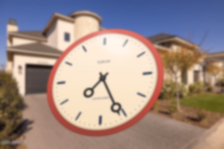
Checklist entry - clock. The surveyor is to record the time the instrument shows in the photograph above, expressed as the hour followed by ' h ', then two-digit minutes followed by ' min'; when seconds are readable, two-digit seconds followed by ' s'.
7 h 26 min
